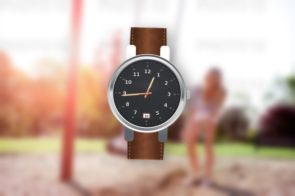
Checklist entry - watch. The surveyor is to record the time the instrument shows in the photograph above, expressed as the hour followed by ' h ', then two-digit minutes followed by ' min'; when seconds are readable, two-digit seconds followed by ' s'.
12 h 44 min
